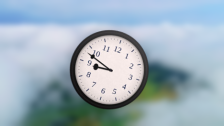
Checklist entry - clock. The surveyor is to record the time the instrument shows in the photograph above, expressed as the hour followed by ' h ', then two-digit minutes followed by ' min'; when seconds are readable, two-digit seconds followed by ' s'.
8 h 48 min
